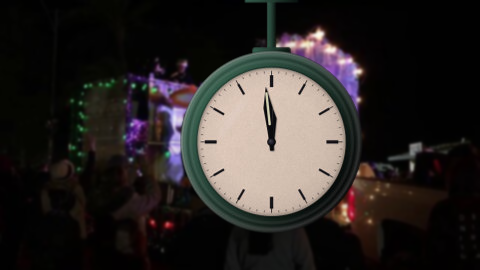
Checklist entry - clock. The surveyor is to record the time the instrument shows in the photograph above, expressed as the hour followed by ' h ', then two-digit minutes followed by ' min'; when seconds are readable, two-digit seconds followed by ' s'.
11 h 59 min
